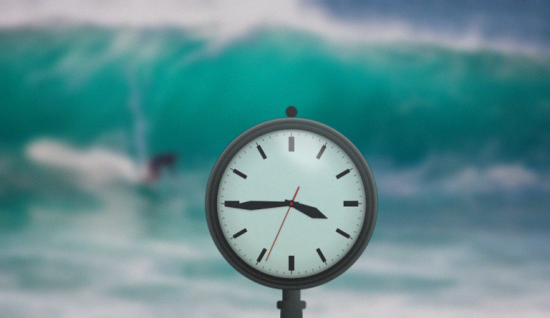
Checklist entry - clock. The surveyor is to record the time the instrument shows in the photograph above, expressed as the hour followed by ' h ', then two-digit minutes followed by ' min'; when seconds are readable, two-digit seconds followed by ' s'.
3 h 44 min 34 s
